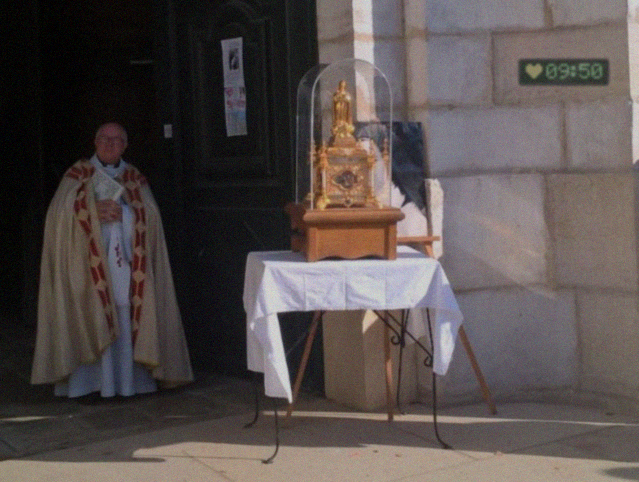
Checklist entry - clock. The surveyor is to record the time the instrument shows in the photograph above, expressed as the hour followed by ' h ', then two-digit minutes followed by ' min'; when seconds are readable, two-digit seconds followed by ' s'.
9 h 50 min
